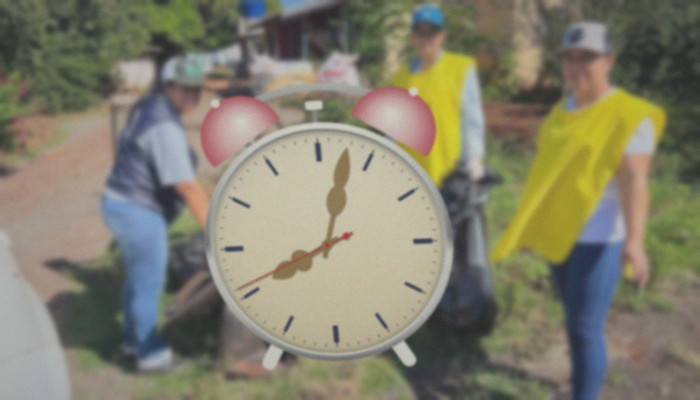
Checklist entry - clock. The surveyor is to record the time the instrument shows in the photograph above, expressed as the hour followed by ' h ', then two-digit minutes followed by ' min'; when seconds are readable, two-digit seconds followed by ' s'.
8 h 02 min 41 s
